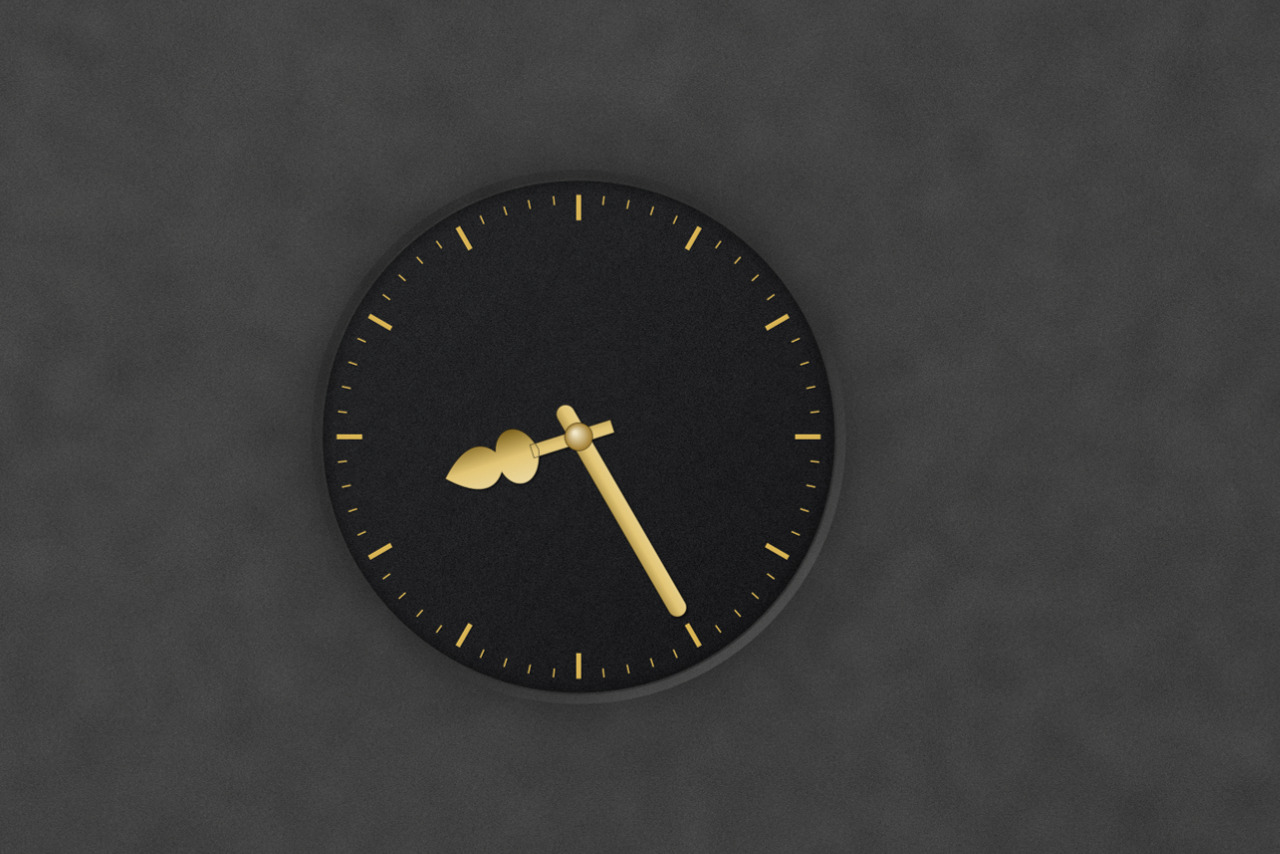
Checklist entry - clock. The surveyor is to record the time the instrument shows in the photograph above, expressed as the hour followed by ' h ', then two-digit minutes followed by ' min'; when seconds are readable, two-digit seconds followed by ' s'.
8 h 25 min
